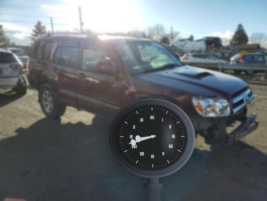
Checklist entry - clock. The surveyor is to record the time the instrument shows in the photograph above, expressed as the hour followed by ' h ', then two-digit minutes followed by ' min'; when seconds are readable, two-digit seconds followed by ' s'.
8 h 42 min
